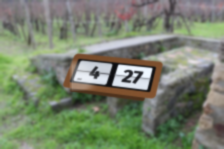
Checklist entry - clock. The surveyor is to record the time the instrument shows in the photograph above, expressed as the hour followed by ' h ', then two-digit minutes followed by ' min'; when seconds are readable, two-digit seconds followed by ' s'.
4 h 27 min
